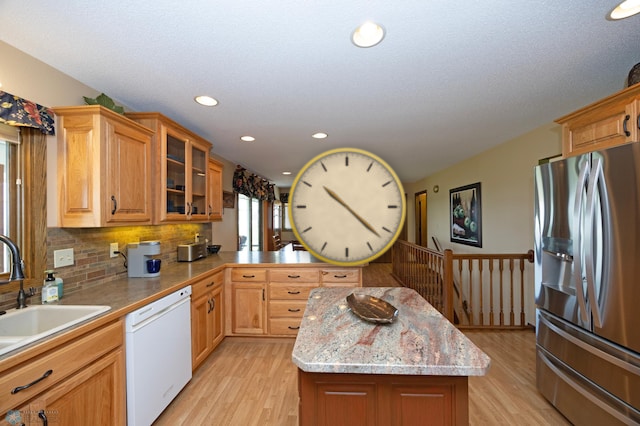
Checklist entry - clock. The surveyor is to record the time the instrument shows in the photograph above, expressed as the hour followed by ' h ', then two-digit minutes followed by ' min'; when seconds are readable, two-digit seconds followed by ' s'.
10 h 22 min
